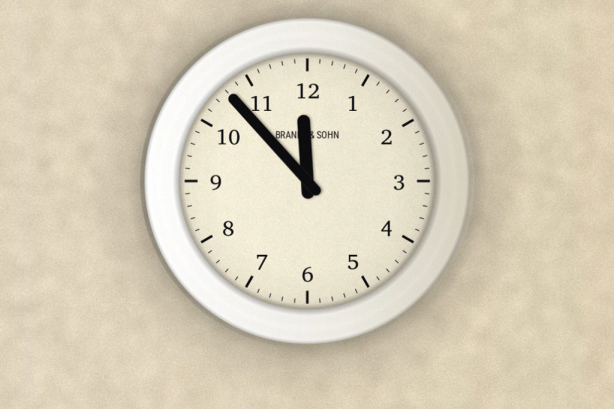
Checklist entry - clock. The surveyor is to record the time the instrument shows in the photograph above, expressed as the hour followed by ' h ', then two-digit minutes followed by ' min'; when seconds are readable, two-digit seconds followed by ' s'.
11 h 53 min
